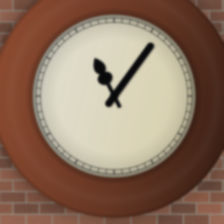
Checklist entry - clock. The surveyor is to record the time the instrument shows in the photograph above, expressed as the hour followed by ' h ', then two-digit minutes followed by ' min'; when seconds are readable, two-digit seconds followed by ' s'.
11 h 06 min
